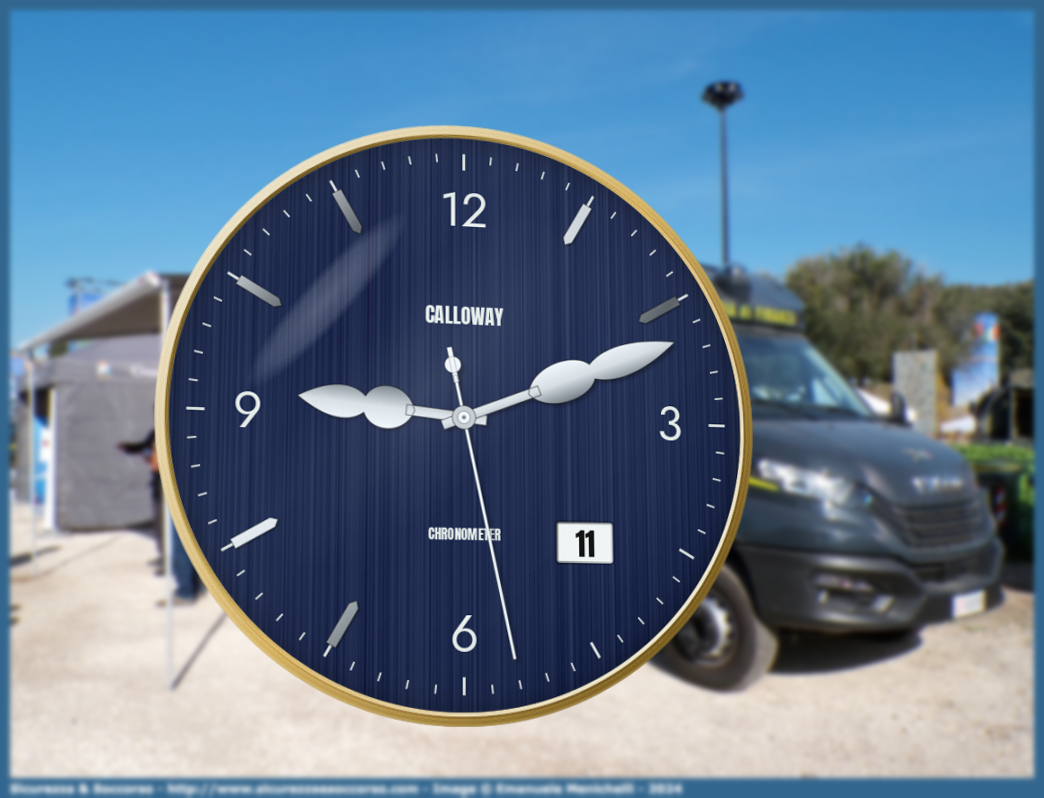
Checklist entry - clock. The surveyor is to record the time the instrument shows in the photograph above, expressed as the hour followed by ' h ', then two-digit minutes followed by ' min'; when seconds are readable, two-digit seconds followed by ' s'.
9 h 11 min 28 s
